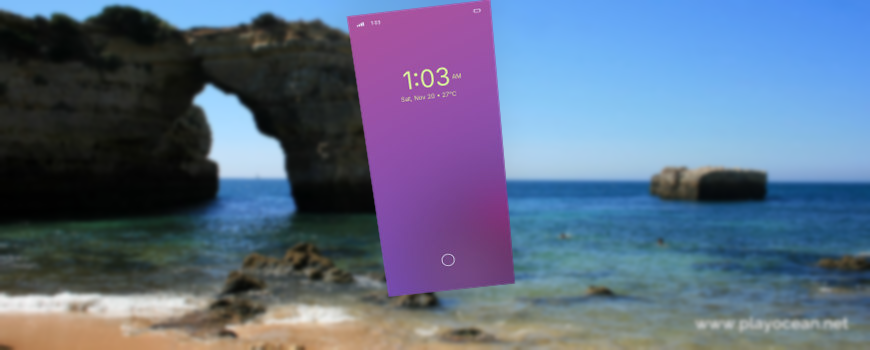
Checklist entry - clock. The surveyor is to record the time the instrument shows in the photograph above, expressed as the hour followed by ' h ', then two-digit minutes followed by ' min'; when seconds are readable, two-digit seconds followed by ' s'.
1 h 03 min
